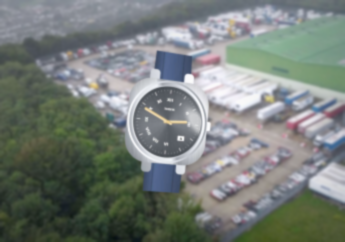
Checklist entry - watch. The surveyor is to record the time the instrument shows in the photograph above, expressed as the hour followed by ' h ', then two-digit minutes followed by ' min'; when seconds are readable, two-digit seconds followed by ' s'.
2 h 49 min
